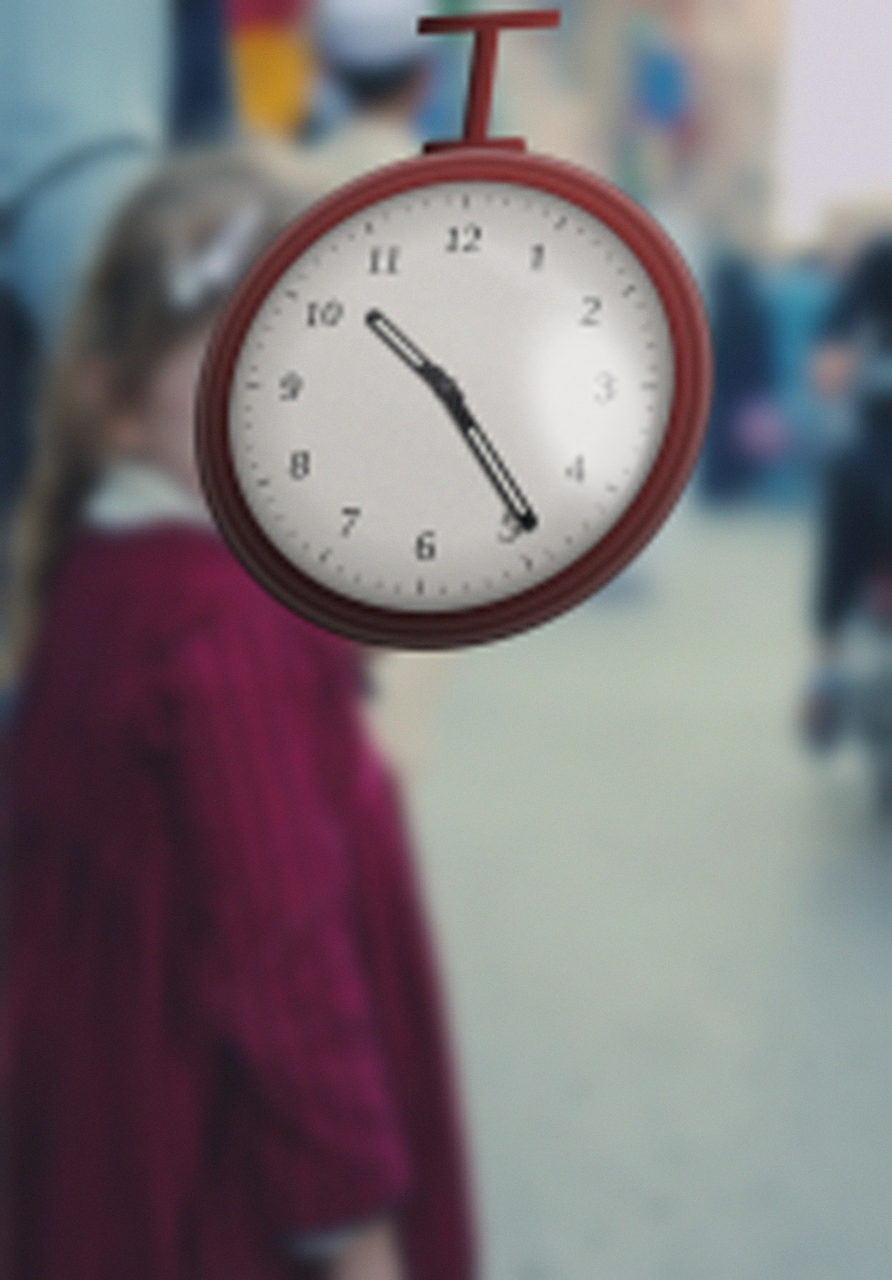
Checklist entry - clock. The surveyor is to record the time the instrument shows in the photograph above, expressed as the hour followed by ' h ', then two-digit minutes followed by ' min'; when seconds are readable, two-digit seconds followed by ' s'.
10 h 24 min
